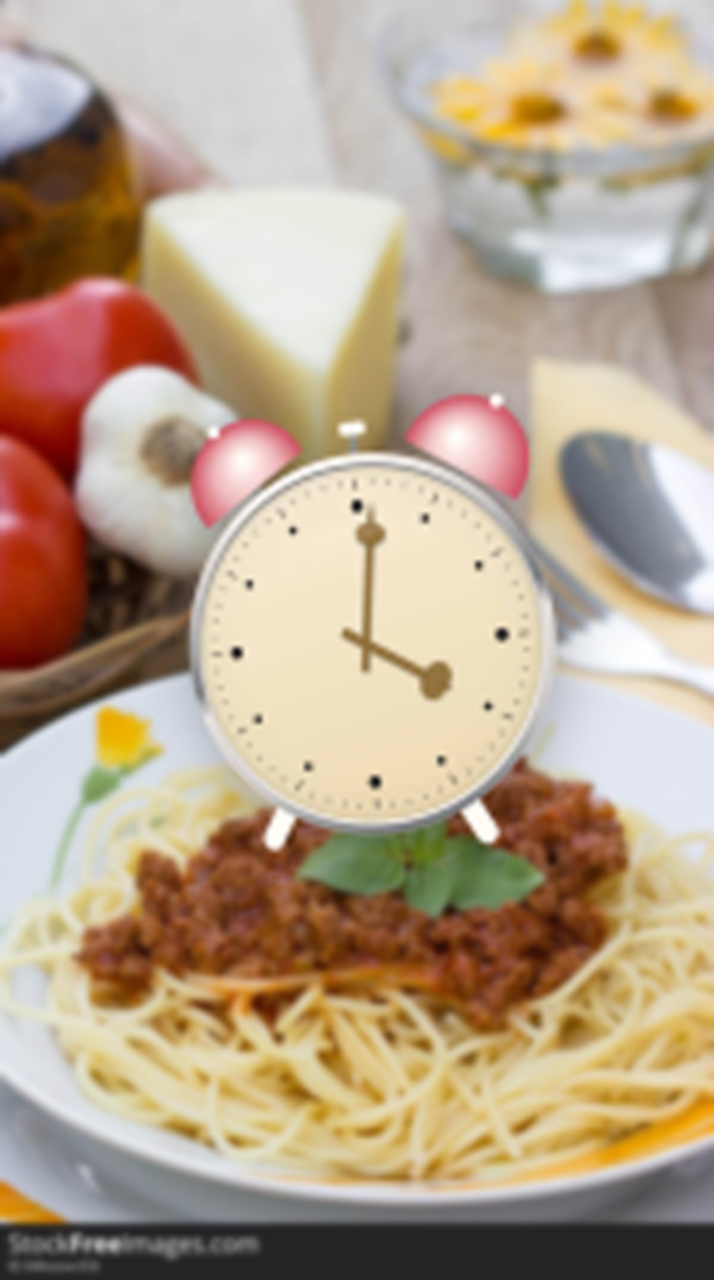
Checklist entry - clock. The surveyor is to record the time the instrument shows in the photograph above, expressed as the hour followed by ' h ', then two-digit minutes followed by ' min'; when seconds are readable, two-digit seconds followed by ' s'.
4 h 01 min
